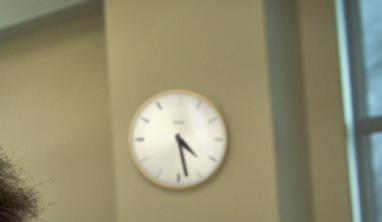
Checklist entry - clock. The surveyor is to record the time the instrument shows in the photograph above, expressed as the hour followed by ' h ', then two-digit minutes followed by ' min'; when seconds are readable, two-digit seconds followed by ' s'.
4 h 28 min
